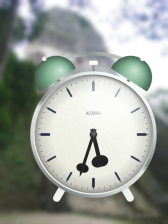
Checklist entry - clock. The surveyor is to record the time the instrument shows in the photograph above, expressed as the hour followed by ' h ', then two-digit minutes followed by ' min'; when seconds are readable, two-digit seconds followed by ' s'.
5 h 33 min
